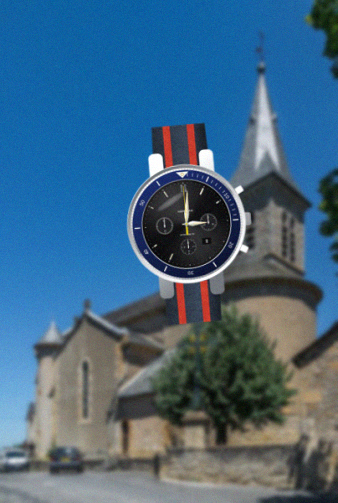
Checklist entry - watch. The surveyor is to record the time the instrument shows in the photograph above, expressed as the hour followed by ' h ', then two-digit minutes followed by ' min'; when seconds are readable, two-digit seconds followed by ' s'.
3 h 01 min
